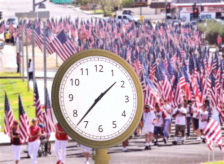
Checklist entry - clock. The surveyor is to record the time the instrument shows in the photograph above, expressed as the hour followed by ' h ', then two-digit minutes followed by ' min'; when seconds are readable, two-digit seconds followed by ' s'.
1 h 37 min
